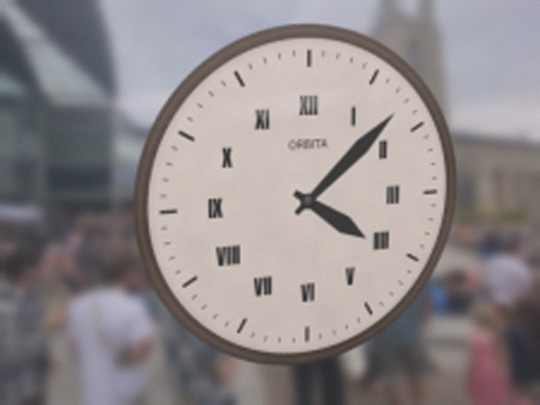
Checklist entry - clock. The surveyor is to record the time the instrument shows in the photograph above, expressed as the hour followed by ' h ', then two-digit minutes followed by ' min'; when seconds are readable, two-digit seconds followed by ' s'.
4 h 08 min
